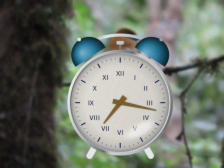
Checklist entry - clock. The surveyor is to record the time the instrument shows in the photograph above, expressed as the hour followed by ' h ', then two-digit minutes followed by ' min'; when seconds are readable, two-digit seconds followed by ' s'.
7 h 17 min
